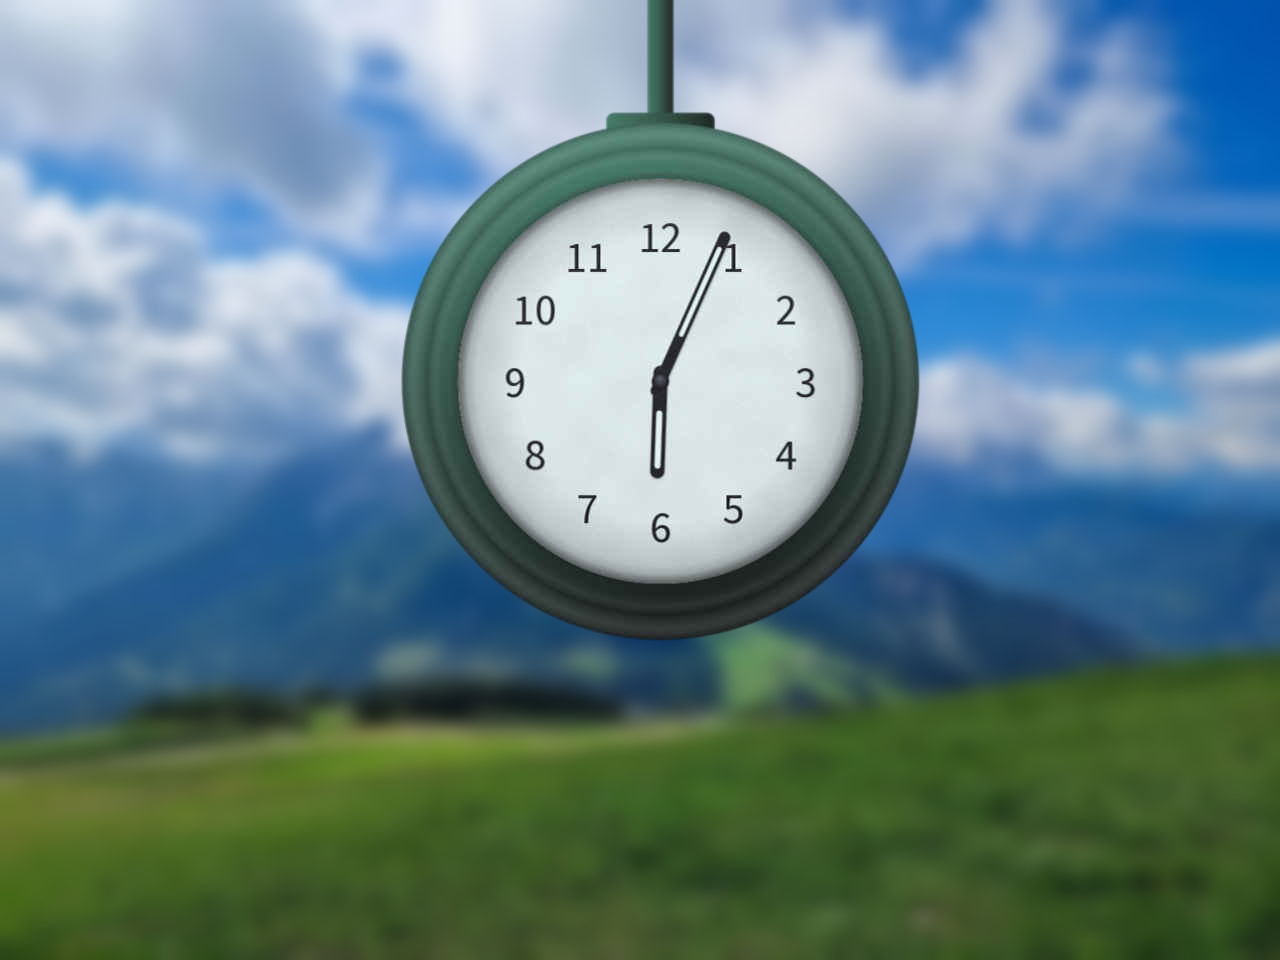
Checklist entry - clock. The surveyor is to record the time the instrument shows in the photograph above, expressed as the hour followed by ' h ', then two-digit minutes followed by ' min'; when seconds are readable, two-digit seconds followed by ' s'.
6 h 04 min
